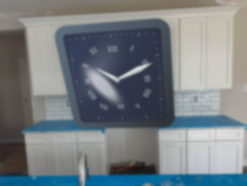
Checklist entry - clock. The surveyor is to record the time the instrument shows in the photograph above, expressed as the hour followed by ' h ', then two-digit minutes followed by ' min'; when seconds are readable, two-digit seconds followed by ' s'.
10 h 11 min
